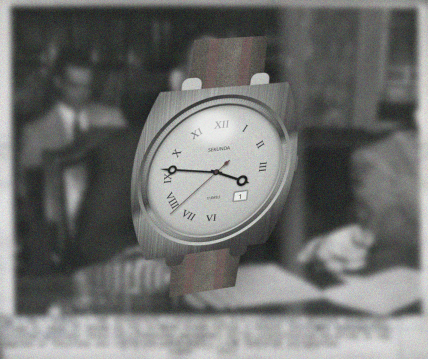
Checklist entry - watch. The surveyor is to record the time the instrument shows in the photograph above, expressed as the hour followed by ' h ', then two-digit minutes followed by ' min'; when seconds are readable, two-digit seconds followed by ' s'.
3 h 46 min 38 s
